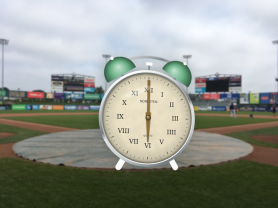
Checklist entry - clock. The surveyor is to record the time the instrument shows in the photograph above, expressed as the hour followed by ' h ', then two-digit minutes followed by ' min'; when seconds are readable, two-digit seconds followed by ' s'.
6 h 00 min
